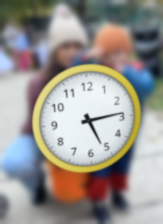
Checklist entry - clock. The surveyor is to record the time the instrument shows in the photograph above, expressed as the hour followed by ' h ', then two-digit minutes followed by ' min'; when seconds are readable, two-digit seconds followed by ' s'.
5 h 14 min
